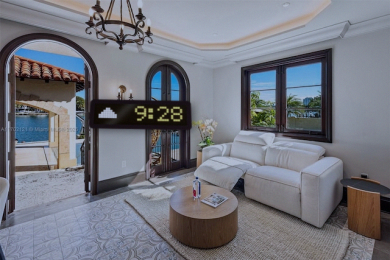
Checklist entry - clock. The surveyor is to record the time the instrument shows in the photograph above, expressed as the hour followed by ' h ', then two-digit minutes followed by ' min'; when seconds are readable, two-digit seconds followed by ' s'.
9 h 28 min
